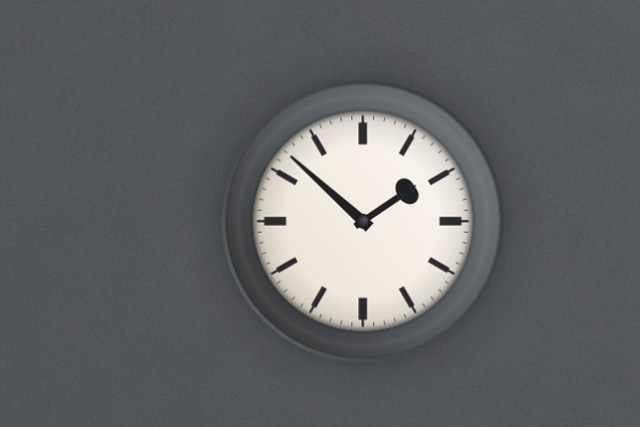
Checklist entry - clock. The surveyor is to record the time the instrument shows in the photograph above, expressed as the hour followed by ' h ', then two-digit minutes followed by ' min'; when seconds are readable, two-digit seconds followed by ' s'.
1 h 52 min
